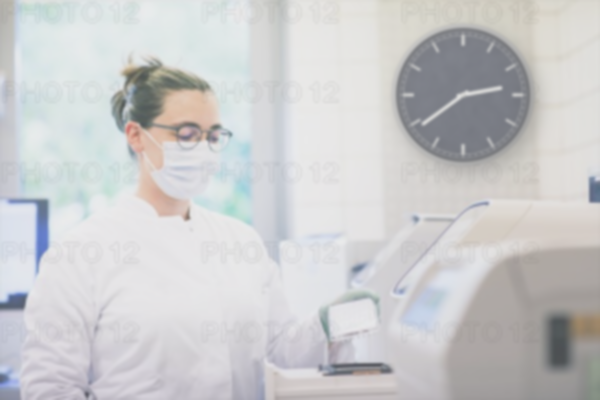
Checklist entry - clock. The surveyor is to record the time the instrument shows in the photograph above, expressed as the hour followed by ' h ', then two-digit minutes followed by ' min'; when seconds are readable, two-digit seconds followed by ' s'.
2 h 39 min
